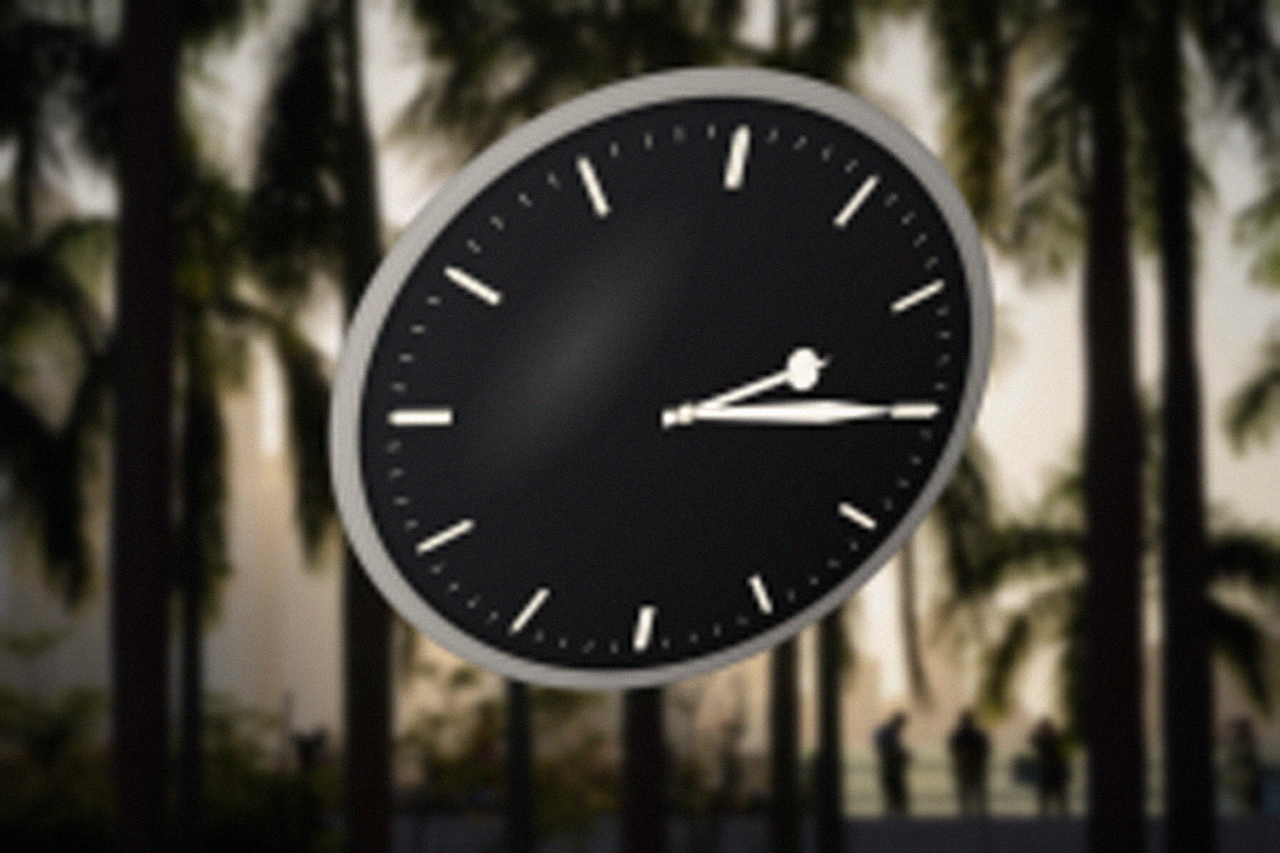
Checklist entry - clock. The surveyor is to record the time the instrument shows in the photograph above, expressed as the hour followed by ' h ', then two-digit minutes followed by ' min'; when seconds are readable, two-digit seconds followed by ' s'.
2 h 15 min
